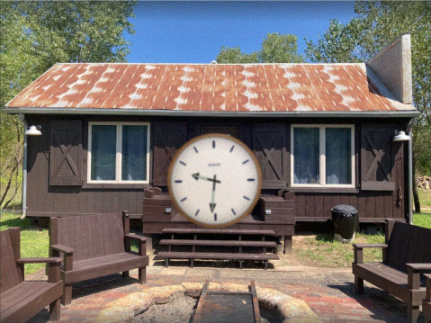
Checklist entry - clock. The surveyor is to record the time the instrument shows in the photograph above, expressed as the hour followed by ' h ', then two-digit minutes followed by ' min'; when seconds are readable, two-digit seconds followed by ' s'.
9 h 31 min
